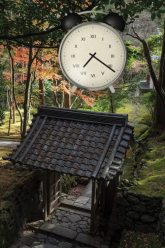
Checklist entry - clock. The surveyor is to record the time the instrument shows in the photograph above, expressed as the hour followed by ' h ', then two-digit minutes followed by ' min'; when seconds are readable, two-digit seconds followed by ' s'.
7 h 21 min
